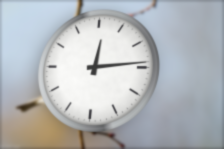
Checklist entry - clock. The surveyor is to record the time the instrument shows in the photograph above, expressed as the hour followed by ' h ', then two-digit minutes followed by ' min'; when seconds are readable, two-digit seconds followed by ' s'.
12 h 14 min
